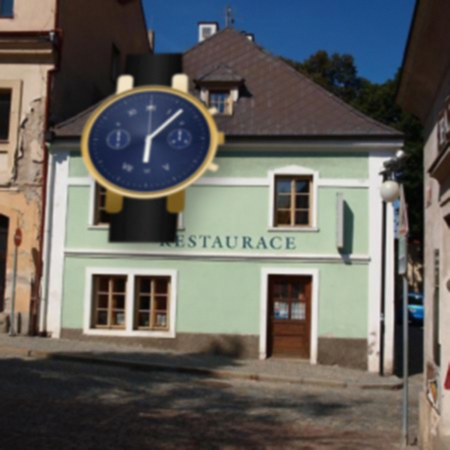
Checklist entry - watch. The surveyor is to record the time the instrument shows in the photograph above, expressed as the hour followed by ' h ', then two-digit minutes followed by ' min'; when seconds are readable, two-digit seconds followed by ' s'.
6 h 07 min
